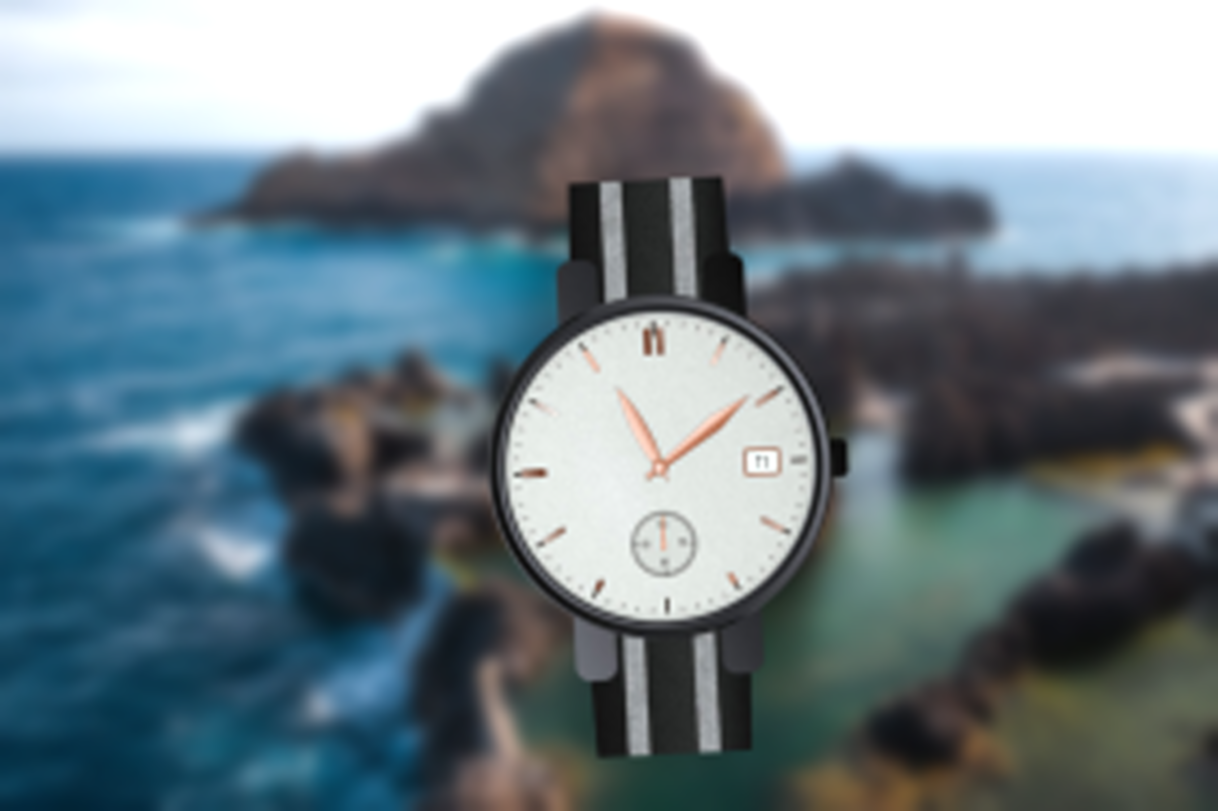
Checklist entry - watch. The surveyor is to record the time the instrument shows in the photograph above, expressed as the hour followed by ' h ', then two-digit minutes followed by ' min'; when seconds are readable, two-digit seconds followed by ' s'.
11 h 09 min
